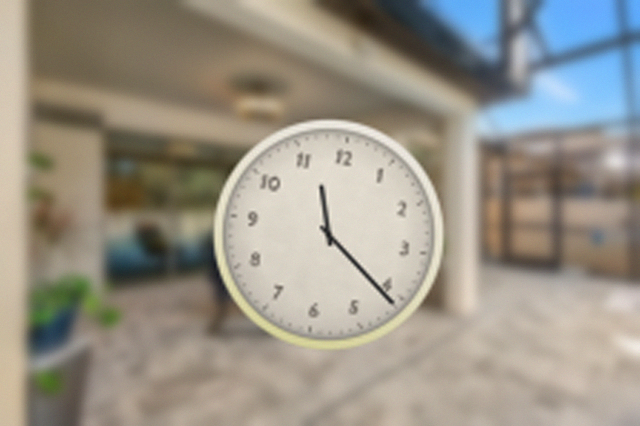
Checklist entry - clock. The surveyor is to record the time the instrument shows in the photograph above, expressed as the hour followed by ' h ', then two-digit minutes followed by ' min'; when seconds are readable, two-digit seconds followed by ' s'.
11 h 21 min
